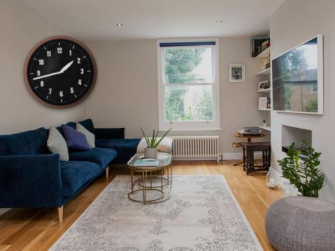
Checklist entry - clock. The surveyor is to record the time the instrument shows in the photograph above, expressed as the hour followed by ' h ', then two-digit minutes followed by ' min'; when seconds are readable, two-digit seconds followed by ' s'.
1 h 43 min
